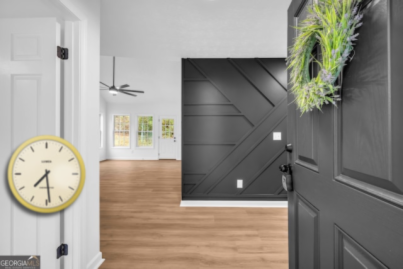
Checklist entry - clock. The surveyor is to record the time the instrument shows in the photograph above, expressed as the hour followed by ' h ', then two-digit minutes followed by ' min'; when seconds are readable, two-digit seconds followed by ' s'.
7 h 29 min
